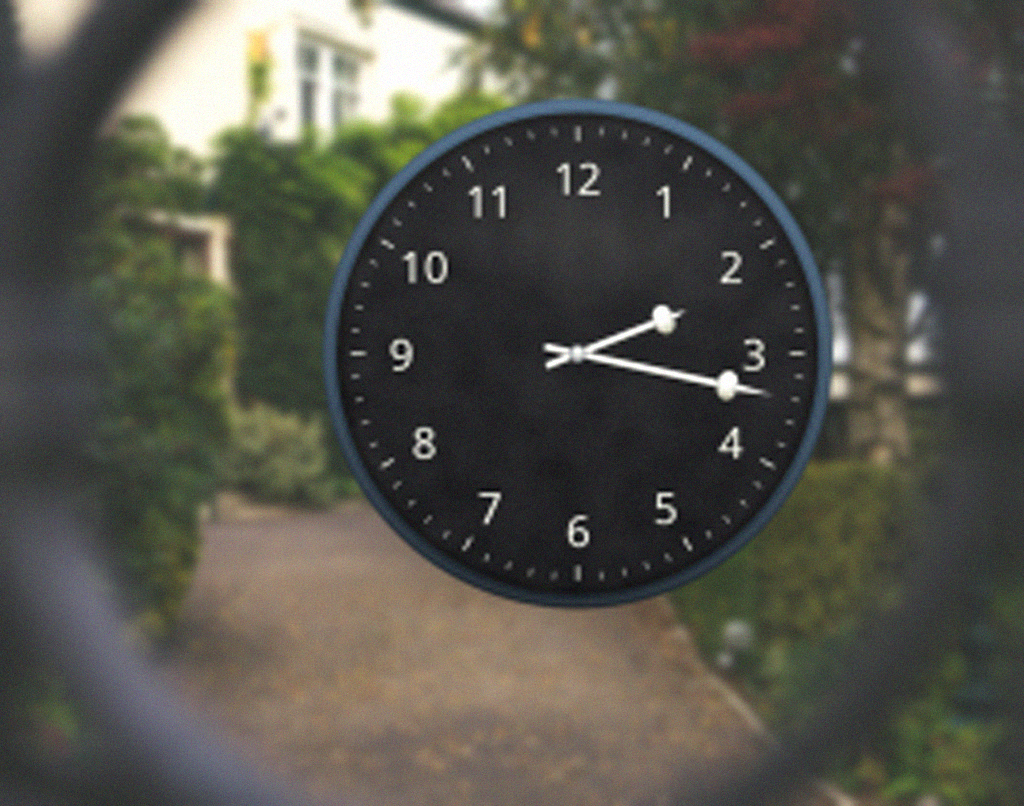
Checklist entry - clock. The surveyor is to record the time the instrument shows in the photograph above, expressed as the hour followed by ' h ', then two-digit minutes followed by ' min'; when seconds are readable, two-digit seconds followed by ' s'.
2 h 17 min
